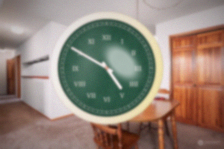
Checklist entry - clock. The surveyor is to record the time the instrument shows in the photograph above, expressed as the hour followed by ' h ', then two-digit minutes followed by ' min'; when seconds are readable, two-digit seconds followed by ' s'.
4 h 50 min
